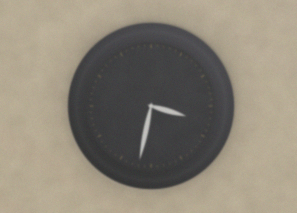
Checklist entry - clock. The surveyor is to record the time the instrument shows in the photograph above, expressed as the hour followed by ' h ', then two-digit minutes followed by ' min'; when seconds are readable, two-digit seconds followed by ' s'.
3 h 32 min
